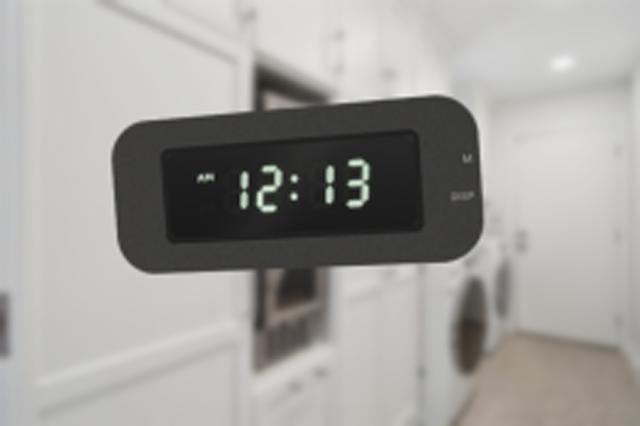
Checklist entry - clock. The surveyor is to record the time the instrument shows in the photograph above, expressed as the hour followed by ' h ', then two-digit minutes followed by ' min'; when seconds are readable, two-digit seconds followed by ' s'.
12 h 13 min
